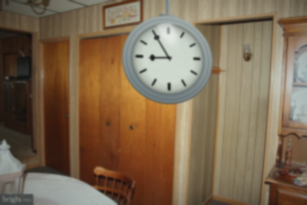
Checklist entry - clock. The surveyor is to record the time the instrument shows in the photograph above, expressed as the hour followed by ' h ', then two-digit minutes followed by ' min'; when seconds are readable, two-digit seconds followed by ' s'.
8 h 55 min
